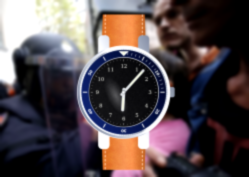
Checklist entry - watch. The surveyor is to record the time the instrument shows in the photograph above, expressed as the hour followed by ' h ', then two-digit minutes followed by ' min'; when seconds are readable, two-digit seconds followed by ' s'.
6 h 07 min
